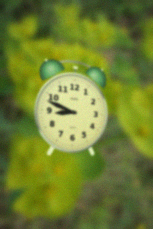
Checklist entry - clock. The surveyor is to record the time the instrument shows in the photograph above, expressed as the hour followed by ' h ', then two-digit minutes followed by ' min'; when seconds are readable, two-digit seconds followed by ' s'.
8 h 48 min
